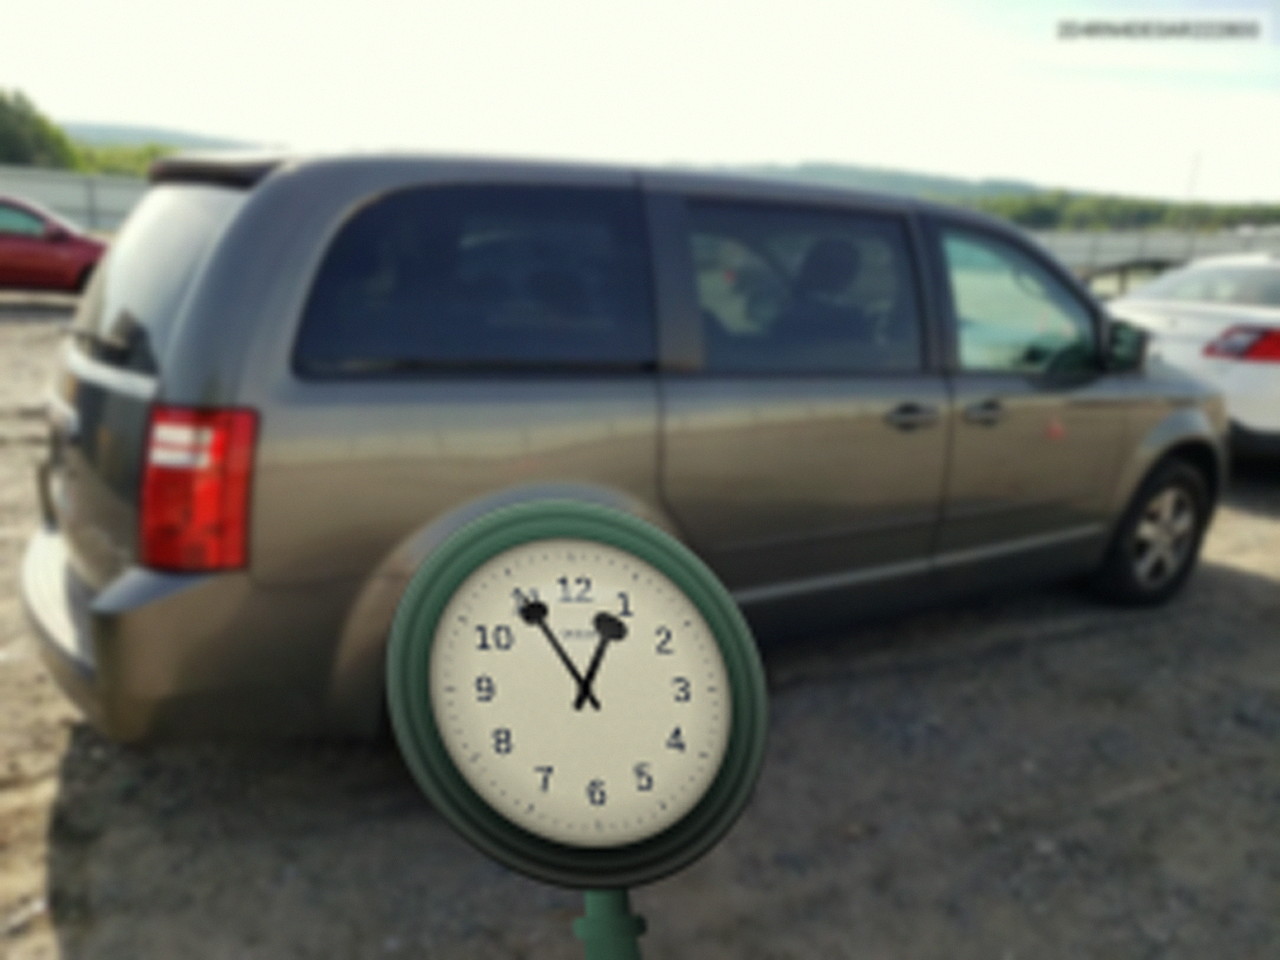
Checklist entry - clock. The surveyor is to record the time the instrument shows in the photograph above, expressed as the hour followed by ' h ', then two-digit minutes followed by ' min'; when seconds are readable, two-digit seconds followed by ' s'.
12 h 55 min
